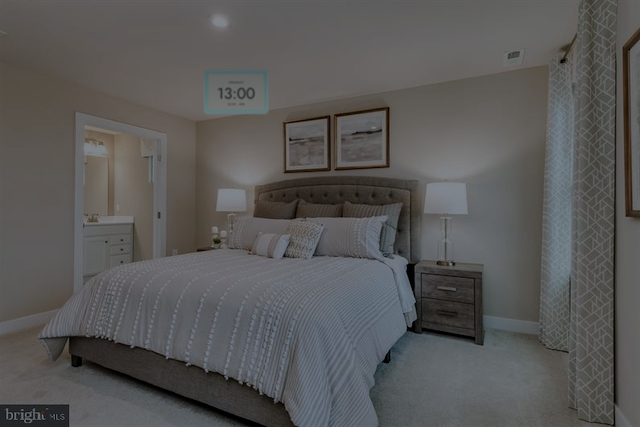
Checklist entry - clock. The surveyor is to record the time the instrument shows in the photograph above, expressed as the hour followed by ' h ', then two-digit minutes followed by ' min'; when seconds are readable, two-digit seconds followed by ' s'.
13 h 00 min
